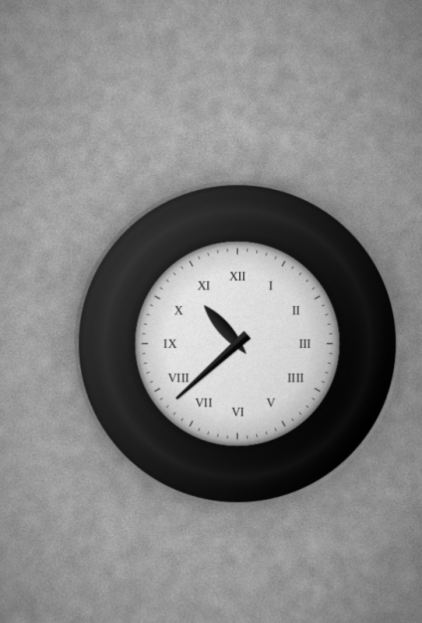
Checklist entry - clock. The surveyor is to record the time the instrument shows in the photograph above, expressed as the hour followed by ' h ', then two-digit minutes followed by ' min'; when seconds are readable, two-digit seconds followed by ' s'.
10 h 38 min
